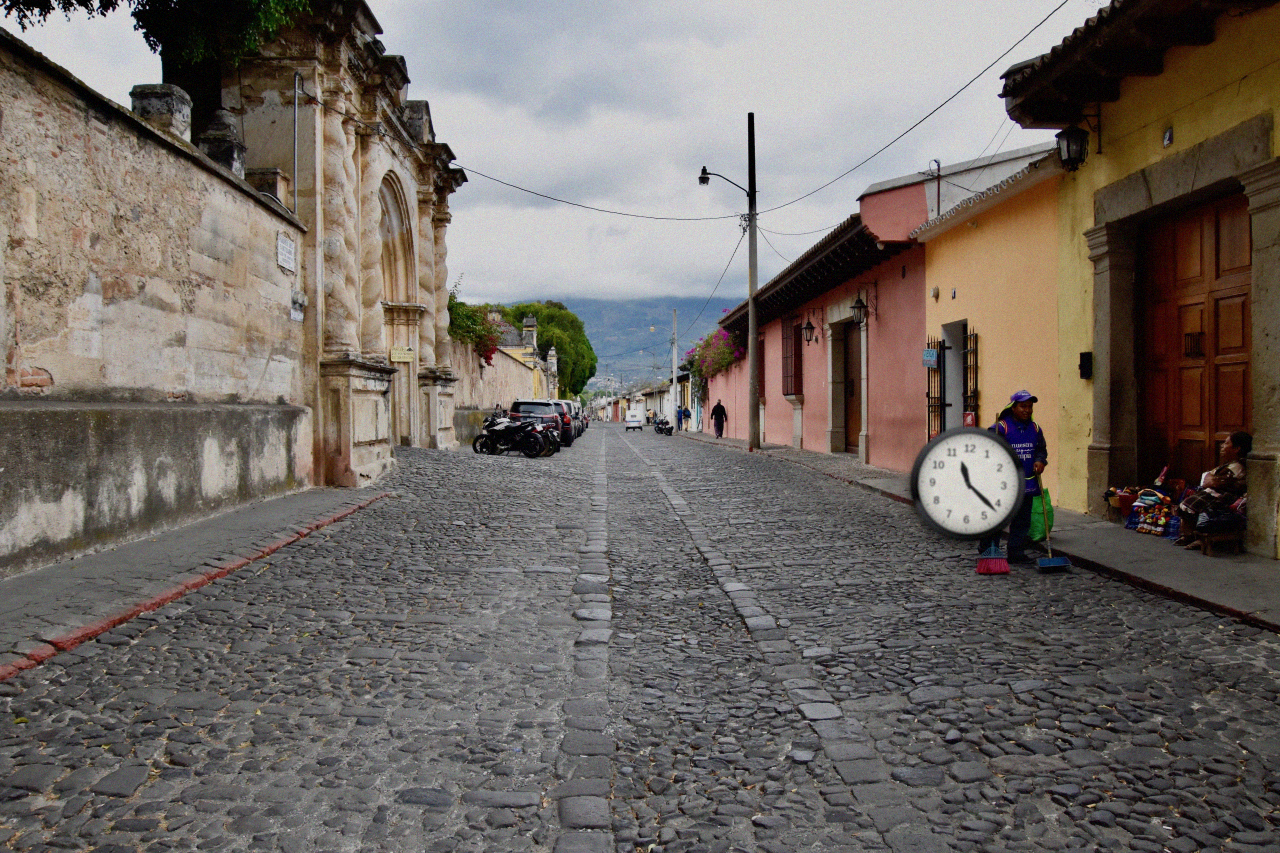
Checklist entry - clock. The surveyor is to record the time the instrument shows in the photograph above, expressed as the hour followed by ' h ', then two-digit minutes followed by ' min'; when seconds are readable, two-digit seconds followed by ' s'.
11 h 22 min
